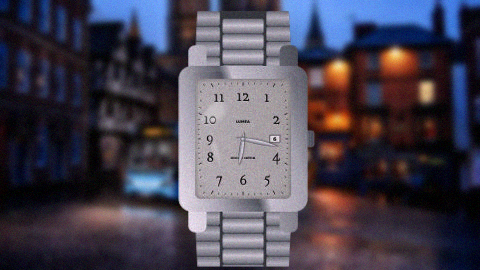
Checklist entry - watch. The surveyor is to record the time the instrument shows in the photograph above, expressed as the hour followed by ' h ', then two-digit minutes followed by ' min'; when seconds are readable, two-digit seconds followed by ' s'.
6 h 17 min
